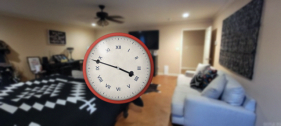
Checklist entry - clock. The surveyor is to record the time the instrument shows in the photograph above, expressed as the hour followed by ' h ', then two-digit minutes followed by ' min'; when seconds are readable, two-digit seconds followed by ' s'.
3 h 48 min
